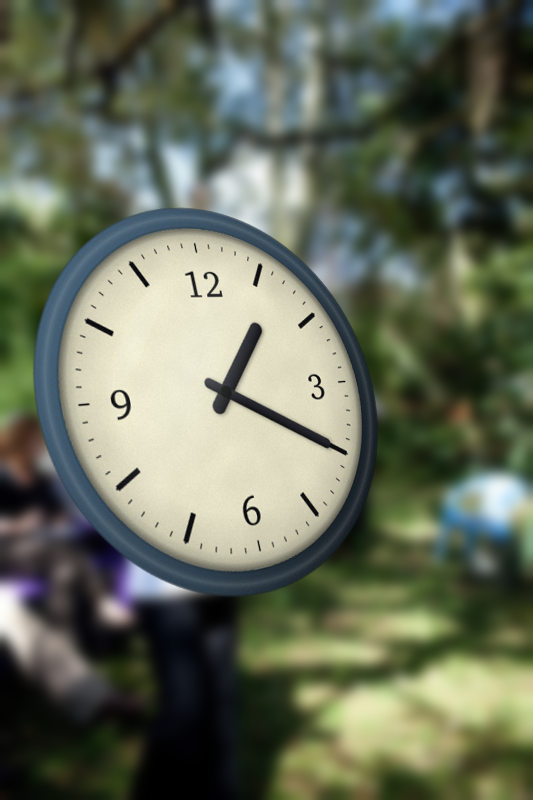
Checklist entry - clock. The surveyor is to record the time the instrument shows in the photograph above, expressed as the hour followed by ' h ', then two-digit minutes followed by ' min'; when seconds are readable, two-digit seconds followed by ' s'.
1 h 20 min
